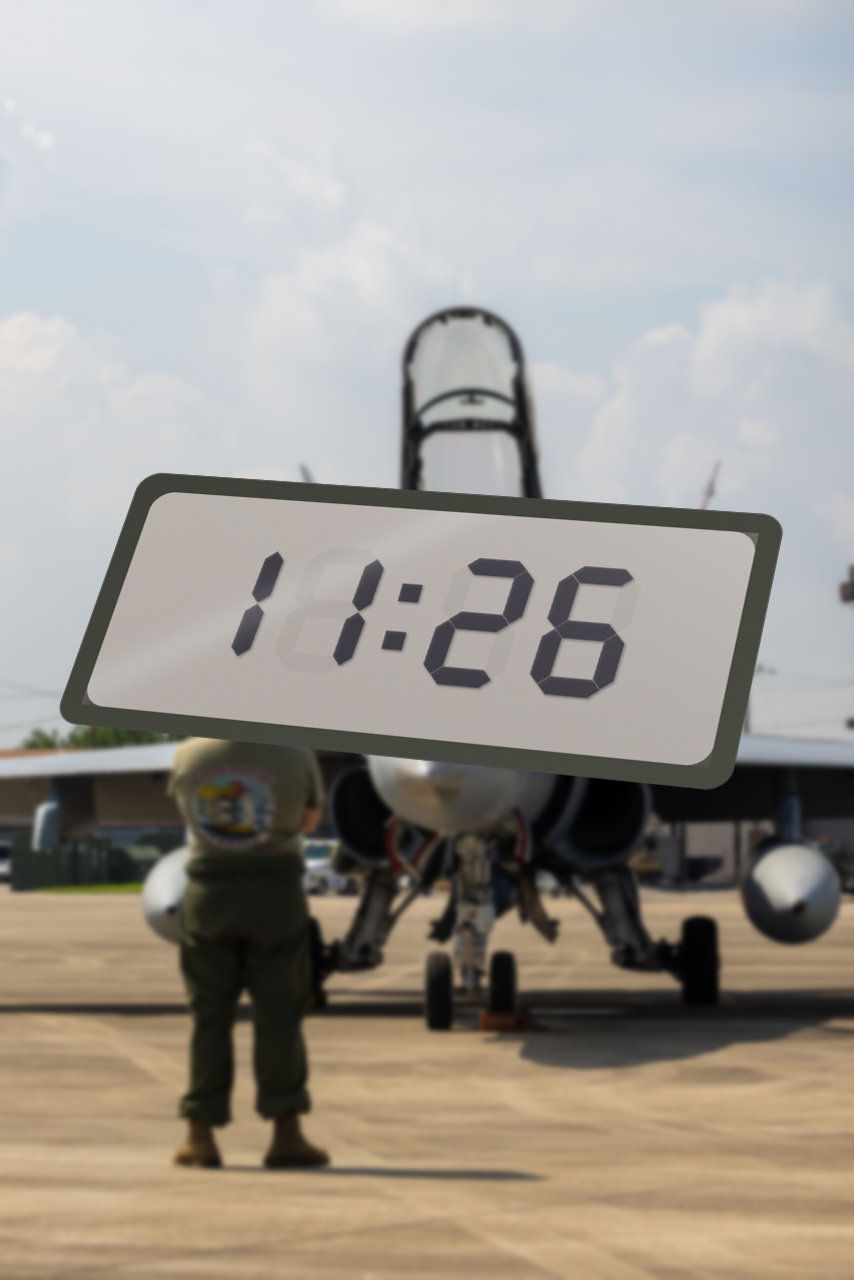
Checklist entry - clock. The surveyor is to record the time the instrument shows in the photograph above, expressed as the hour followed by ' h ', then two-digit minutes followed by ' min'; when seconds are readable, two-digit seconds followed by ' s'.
11 h 26 min
